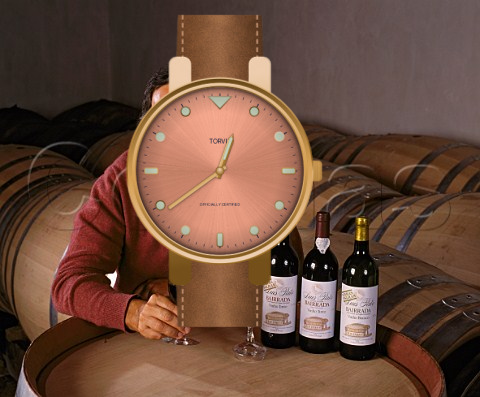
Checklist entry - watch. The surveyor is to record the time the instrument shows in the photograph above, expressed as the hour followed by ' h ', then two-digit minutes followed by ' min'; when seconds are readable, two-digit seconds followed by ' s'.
12 h 39 min
